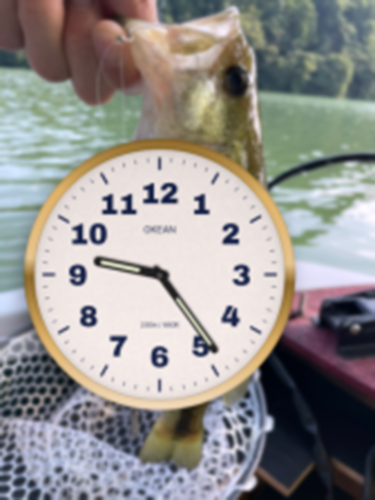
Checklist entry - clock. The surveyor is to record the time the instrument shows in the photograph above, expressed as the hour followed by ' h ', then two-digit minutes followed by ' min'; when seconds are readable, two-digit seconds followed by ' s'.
9 h 24 min
